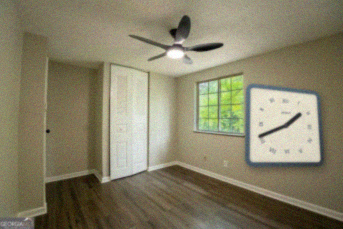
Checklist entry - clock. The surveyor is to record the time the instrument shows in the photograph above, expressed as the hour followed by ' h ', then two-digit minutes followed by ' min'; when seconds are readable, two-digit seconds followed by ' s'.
1 h 41 min
